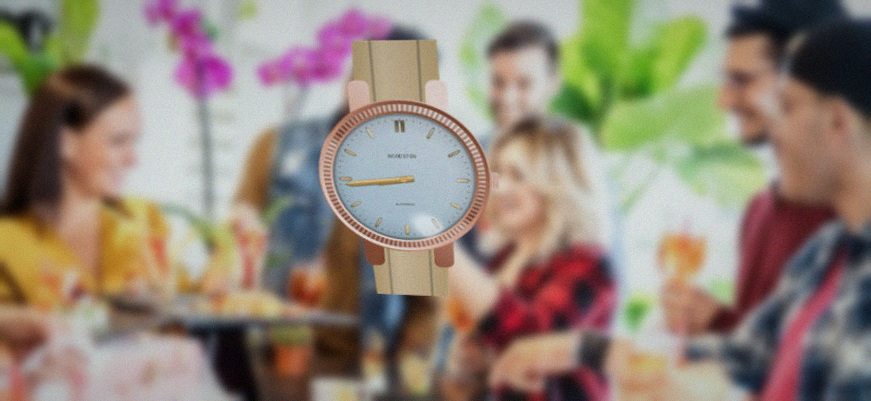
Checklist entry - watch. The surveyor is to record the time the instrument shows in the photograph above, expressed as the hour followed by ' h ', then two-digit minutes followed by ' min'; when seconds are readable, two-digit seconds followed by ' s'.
8 h 44 min
